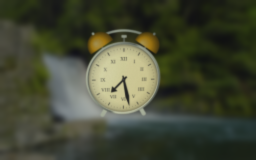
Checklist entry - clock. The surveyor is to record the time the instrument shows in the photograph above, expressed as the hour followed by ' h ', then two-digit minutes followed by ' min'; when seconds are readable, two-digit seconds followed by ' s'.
7 h 28 min
